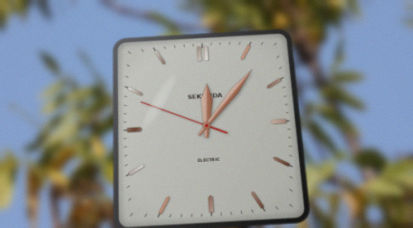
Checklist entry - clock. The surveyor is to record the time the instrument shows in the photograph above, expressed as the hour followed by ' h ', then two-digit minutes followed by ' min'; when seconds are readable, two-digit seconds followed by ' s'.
12 h 06 min 49 s
